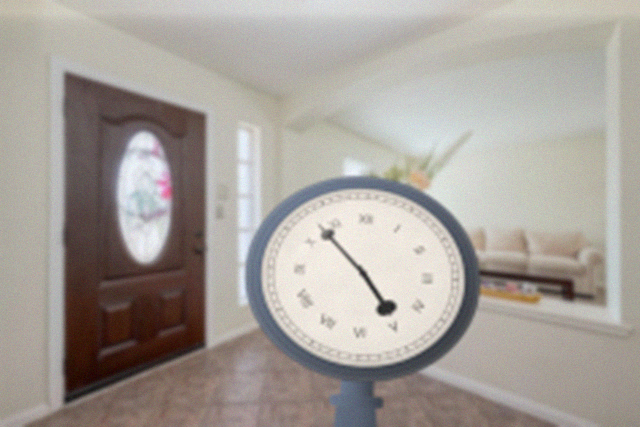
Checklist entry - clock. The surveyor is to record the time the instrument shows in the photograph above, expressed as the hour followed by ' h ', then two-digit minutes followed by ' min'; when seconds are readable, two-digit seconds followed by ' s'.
4 h 53 min
